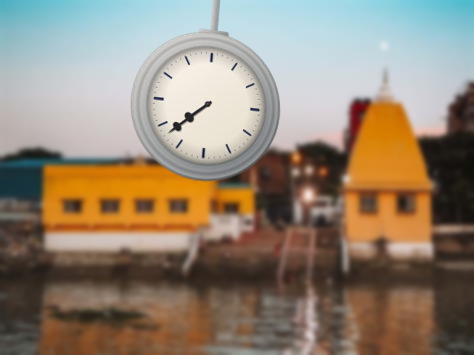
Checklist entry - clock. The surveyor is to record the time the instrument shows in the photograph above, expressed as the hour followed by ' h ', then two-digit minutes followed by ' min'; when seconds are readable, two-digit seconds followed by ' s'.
7 h 38 min
